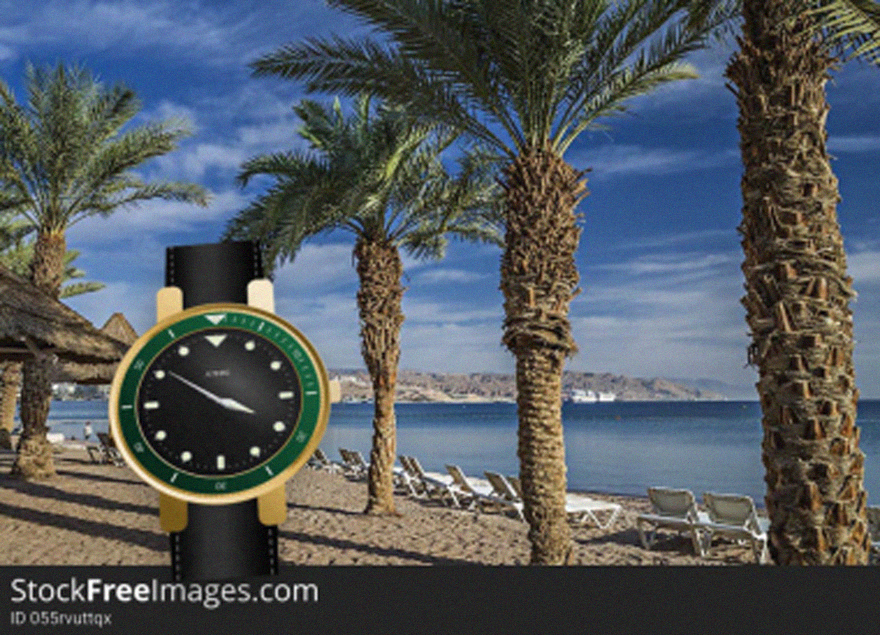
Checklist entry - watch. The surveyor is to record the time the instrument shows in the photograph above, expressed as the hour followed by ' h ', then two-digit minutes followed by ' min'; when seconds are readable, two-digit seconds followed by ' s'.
3 h 51 min
